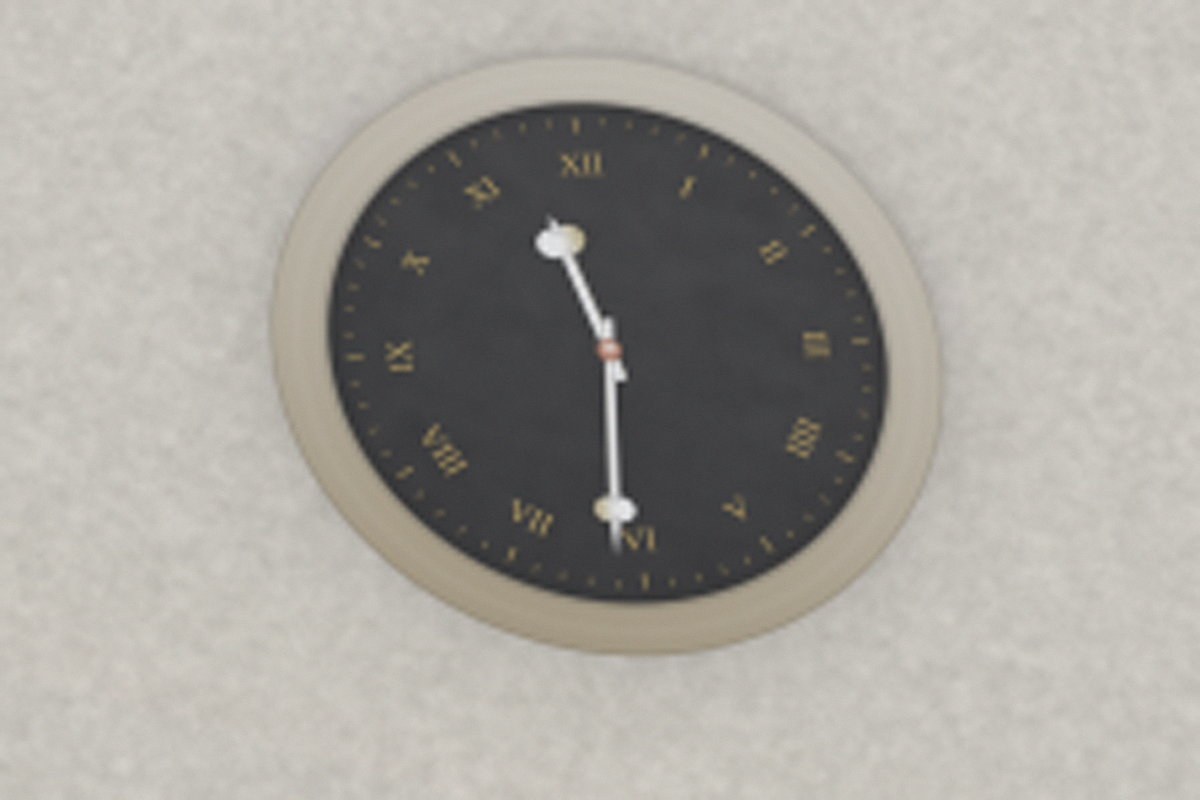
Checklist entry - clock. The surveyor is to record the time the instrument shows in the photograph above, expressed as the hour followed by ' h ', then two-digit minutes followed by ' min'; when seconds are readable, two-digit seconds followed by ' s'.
11 h 31 min
